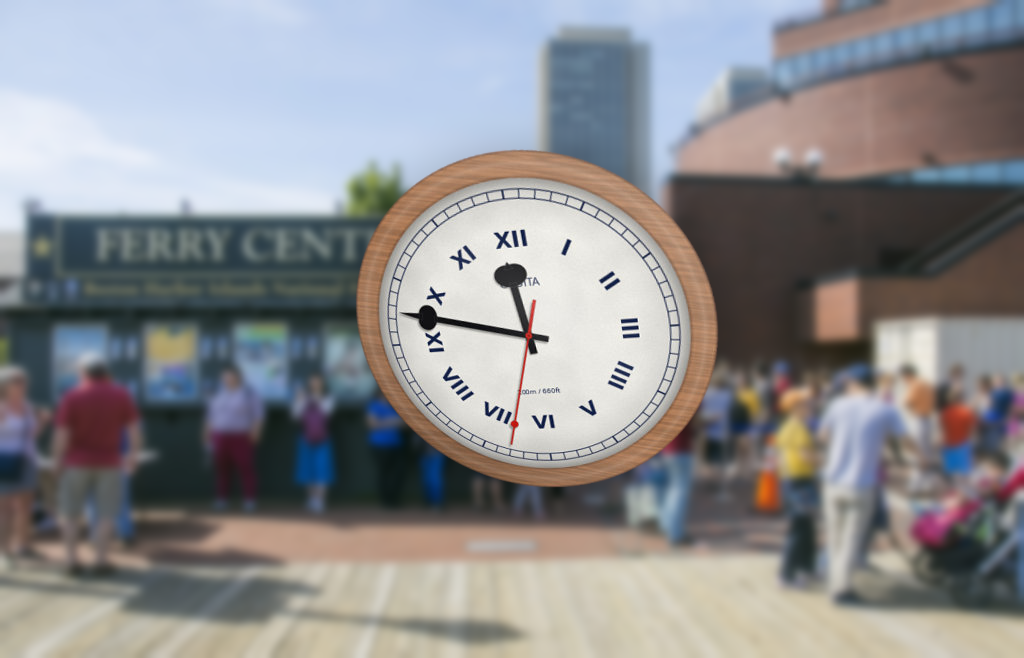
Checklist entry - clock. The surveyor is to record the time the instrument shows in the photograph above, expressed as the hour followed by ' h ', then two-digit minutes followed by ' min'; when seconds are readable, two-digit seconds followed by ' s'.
11 h 47 min 33 s
